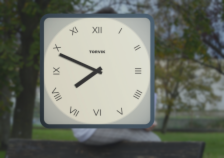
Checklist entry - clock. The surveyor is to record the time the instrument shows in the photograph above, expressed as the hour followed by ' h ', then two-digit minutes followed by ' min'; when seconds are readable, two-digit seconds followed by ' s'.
7 h 49 min
